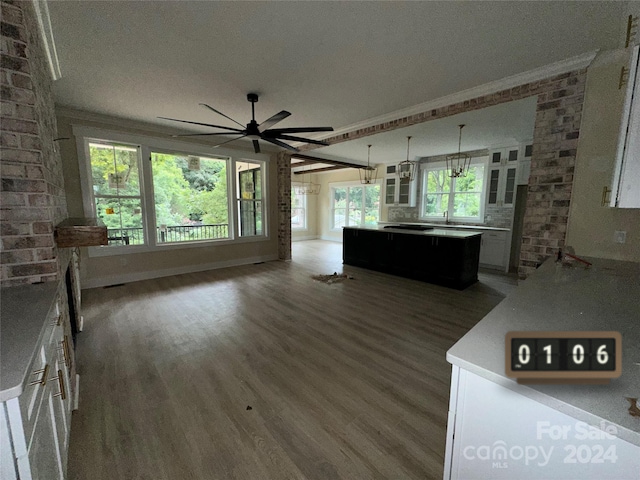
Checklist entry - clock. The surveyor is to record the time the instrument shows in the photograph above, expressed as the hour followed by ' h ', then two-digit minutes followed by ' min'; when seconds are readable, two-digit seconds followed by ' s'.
1 h 06 min
